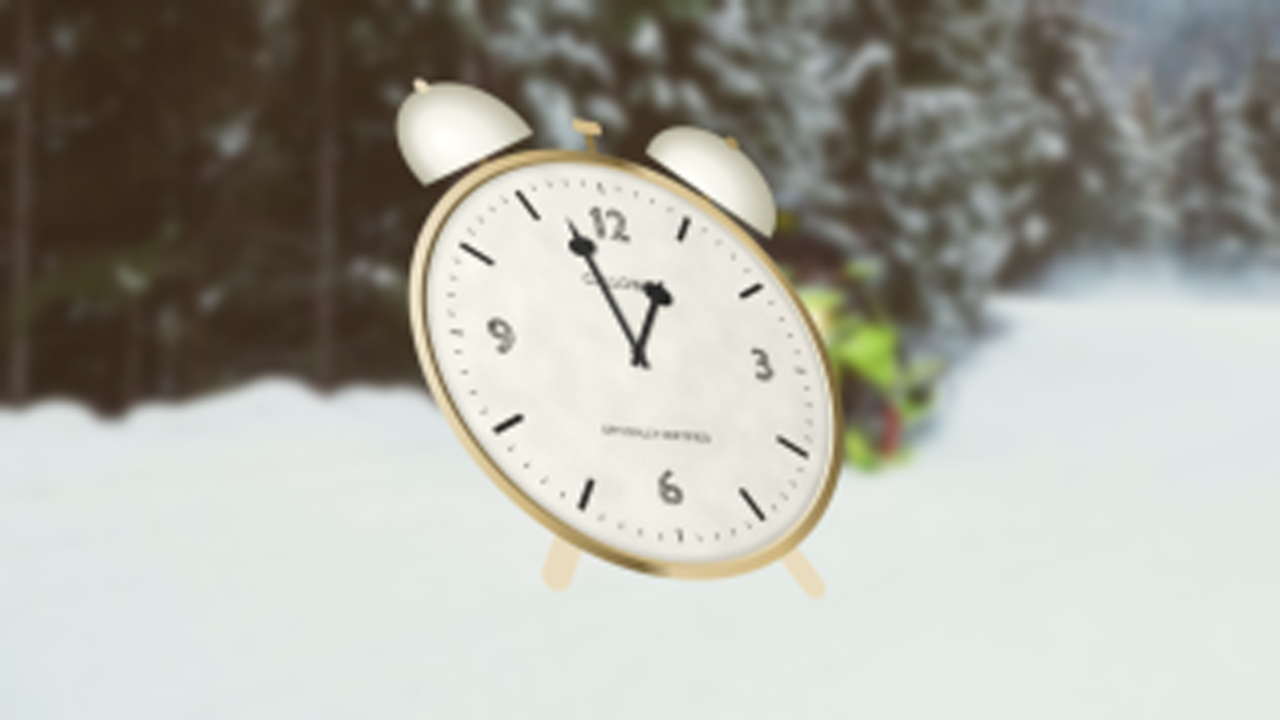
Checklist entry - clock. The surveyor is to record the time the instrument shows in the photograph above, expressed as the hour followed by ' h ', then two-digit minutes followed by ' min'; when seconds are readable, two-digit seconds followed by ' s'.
12 h 57 min
